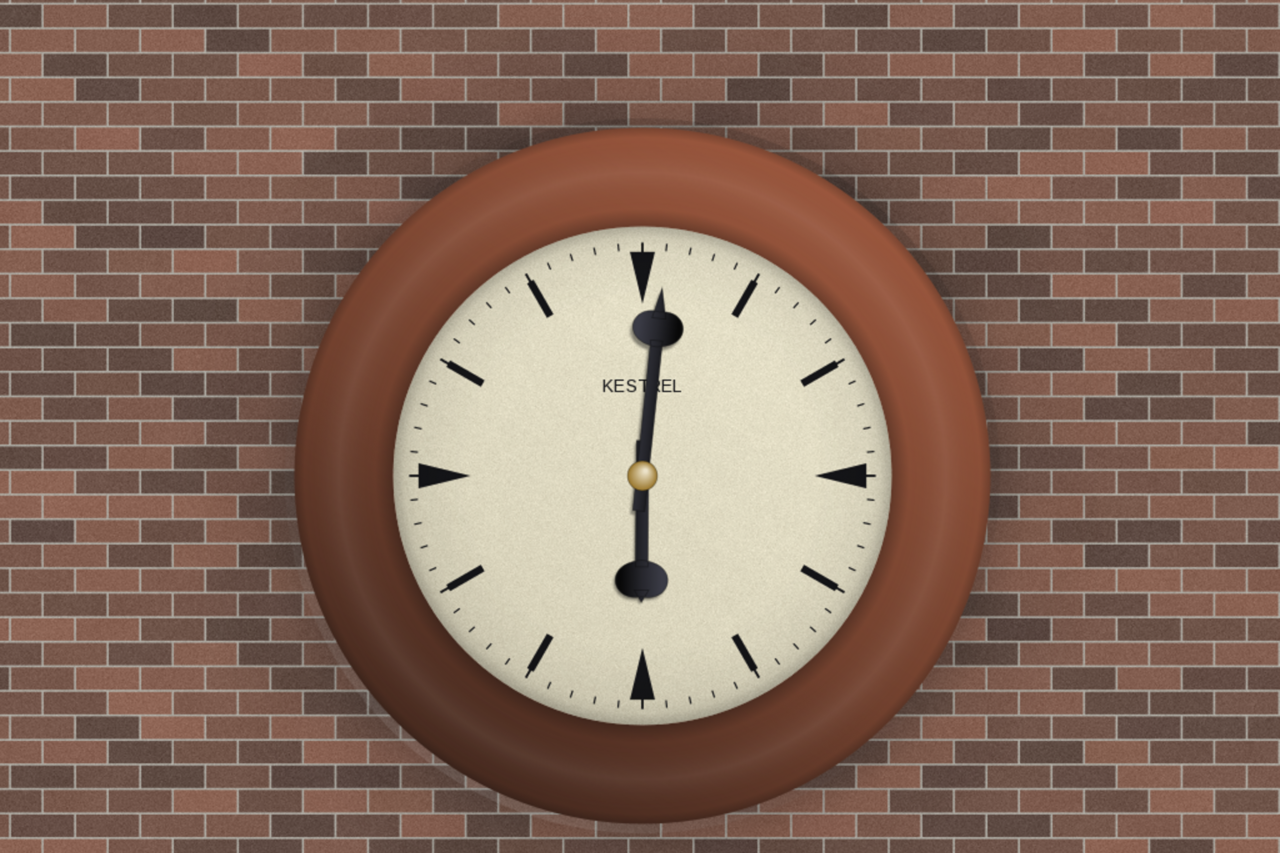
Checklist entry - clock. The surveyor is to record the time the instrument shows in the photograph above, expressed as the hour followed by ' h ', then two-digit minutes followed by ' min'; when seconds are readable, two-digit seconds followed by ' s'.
6 h 01 min
